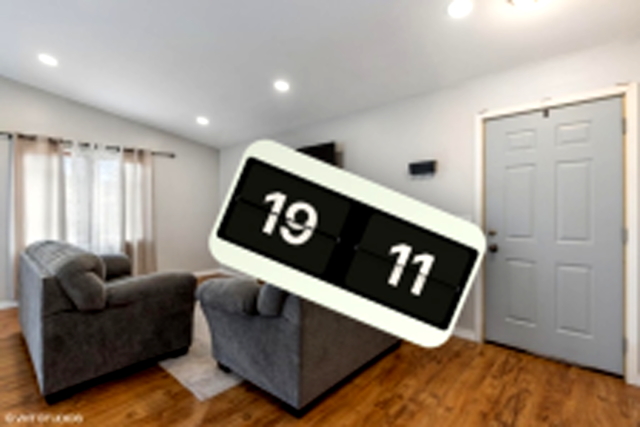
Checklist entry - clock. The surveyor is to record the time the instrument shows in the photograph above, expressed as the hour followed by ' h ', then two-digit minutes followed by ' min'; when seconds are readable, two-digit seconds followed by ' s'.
19 h 11 min
